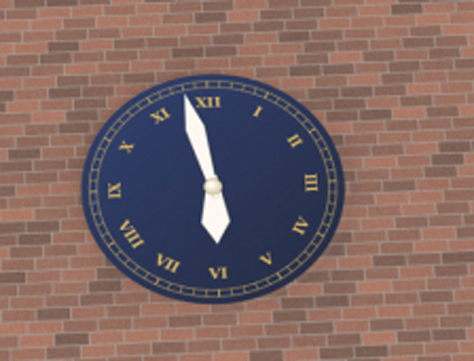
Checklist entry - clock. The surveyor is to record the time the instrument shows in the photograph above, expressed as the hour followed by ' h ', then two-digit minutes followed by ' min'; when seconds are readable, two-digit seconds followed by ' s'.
5 h 58 min
